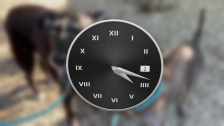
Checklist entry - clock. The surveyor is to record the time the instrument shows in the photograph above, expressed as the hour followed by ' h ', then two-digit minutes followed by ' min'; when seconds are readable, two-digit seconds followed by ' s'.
4 h 18 min
